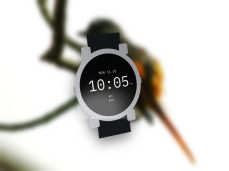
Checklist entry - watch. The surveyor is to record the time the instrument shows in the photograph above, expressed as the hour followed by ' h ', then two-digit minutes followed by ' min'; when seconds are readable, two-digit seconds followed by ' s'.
10 h 05 min
